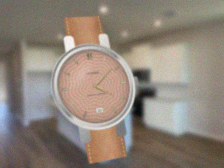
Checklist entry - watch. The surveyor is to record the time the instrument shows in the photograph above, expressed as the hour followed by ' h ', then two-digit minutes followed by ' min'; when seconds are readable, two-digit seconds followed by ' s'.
4 h 09 min
